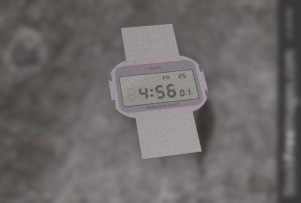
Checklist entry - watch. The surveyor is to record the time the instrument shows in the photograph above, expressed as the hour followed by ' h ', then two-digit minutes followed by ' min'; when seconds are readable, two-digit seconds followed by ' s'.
4 h 56 min 01 s
